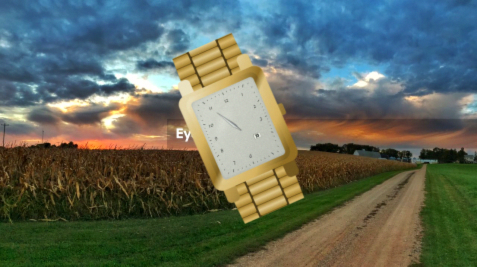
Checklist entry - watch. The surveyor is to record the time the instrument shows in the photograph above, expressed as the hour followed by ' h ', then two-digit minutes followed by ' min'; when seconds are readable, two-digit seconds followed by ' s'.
10 h 55 min
